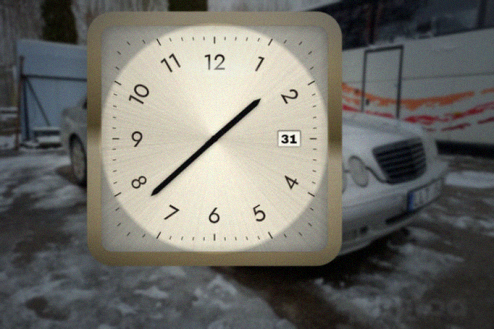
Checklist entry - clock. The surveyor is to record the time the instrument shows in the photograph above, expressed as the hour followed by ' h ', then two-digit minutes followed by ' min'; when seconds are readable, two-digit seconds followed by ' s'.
1 h 38 min
